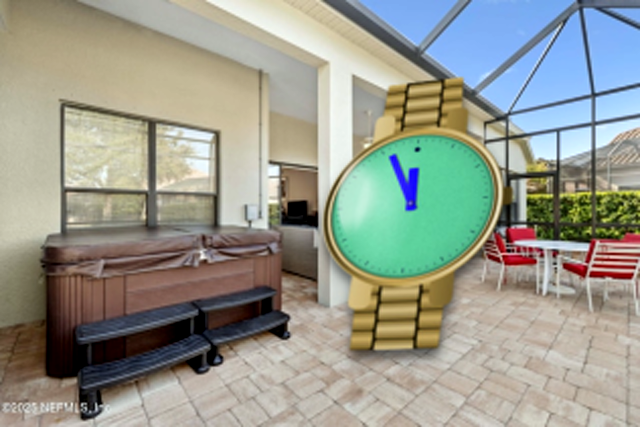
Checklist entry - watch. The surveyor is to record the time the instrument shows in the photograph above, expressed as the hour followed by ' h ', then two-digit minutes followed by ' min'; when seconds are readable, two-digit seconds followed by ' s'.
11 h 56 min
